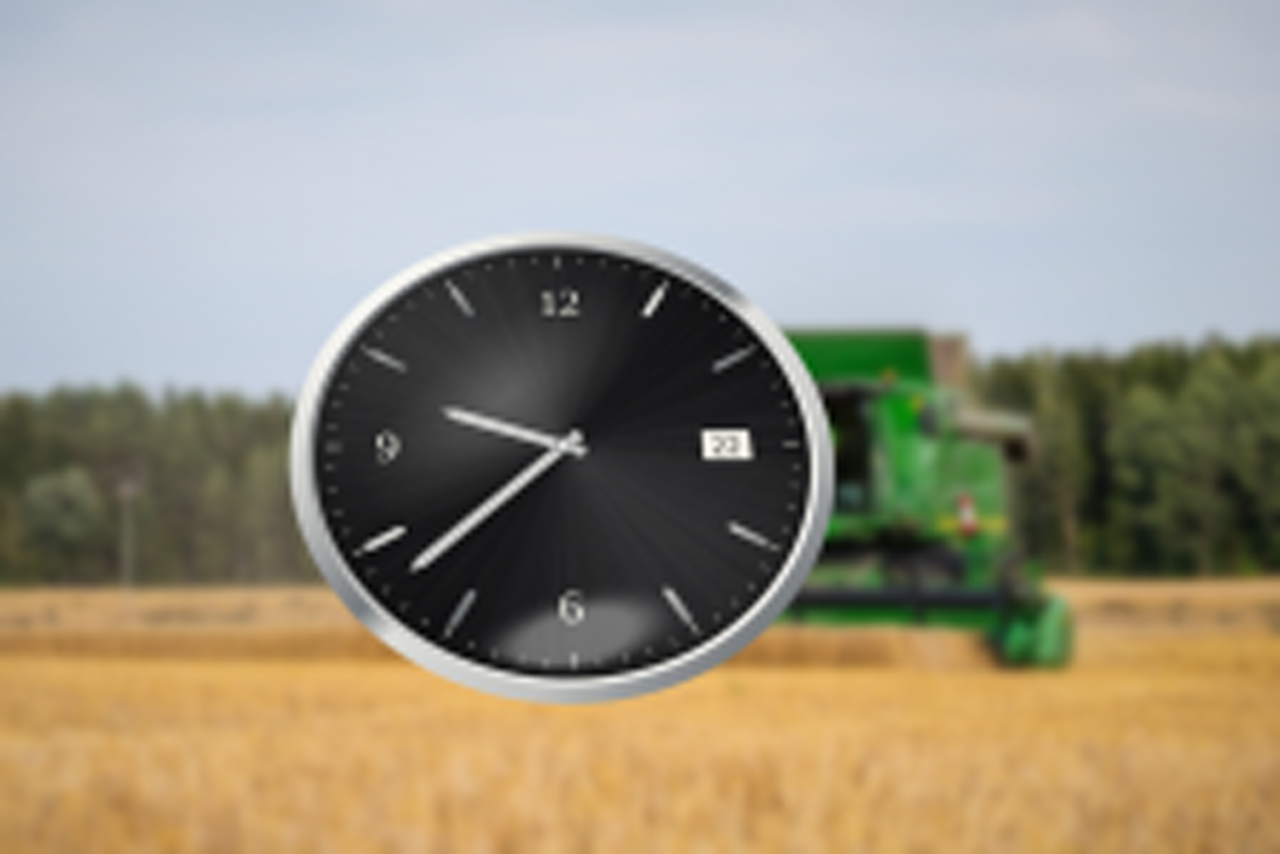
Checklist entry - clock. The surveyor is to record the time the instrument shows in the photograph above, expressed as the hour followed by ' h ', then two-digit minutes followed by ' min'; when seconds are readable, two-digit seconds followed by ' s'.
9 h 38 min
